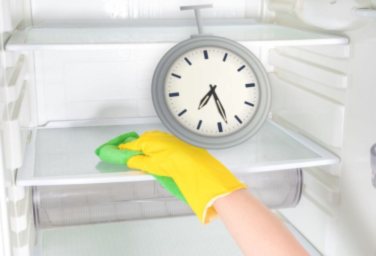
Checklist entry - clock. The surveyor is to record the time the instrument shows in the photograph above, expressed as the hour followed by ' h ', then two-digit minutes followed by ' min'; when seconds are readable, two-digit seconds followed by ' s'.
7 h 28 min
